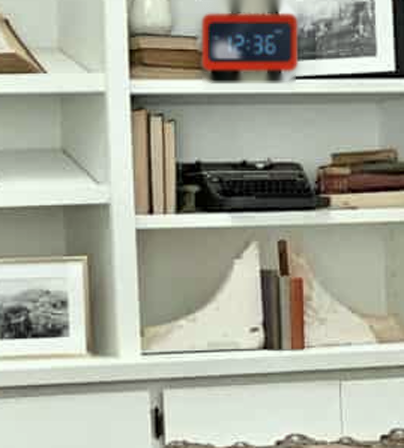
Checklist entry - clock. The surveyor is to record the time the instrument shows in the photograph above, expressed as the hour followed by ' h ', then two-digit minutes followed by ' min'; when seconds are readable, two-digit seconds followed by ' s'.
12 h 36 min
